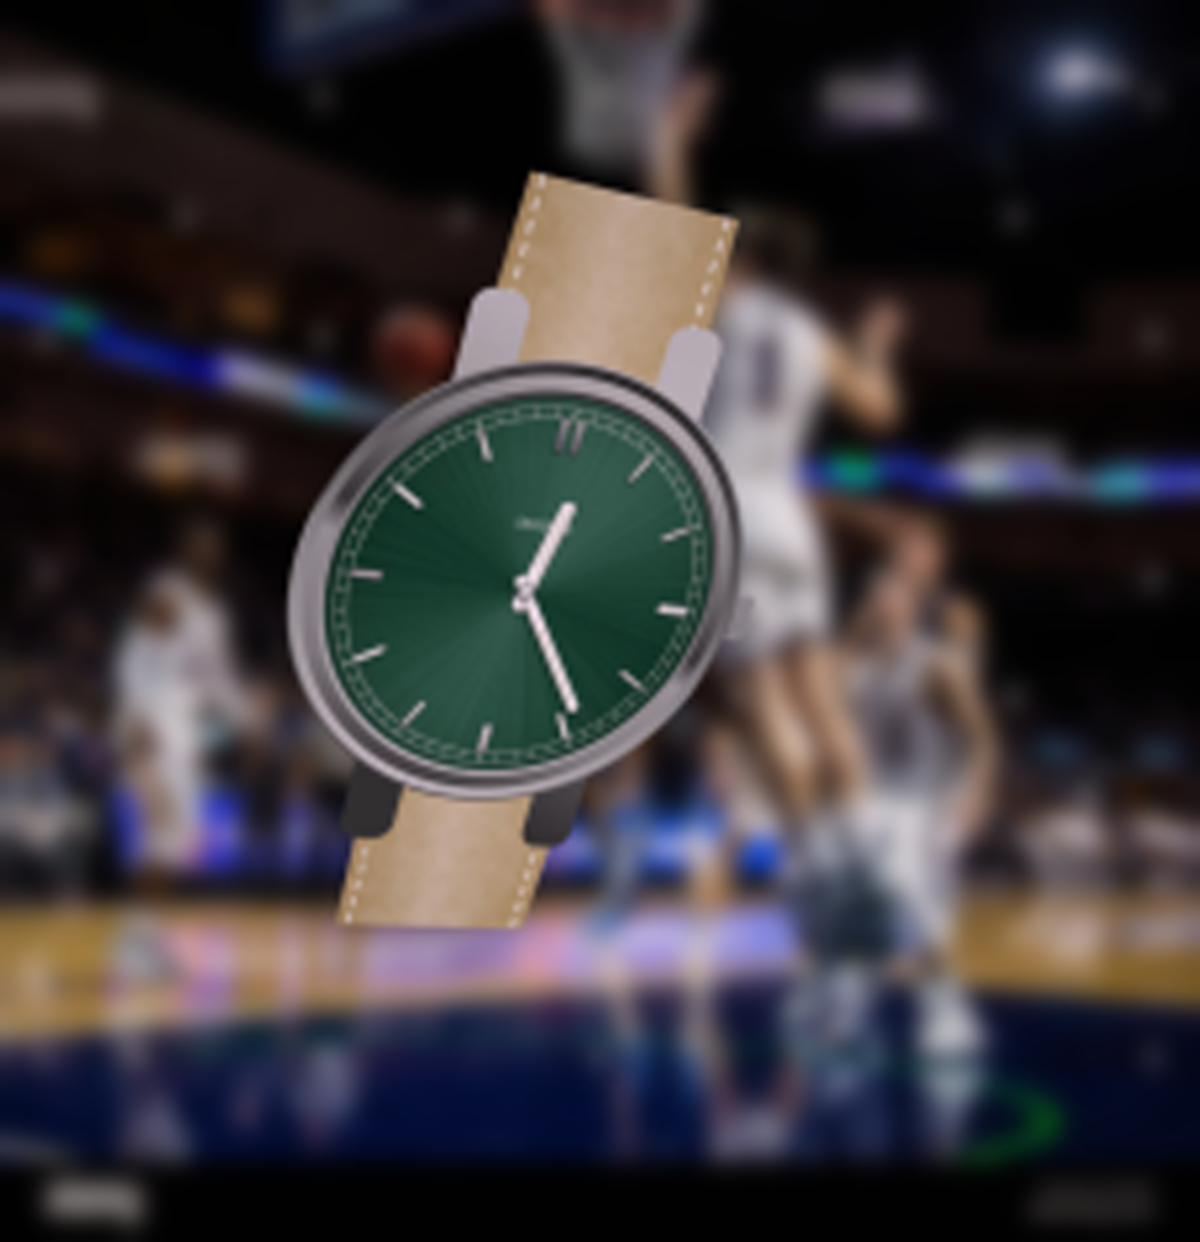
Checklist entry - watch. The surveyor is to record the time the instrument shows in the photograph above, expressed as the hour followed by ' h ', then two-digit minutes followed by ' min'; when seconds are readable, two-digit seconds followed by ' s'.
12 h 24 min
